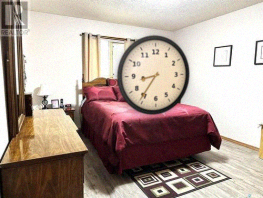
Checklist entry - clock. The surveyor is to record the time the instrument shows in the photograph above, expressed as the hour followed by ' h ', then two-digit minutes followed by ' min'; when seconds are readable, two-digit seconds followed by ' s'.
8 h 36 min
